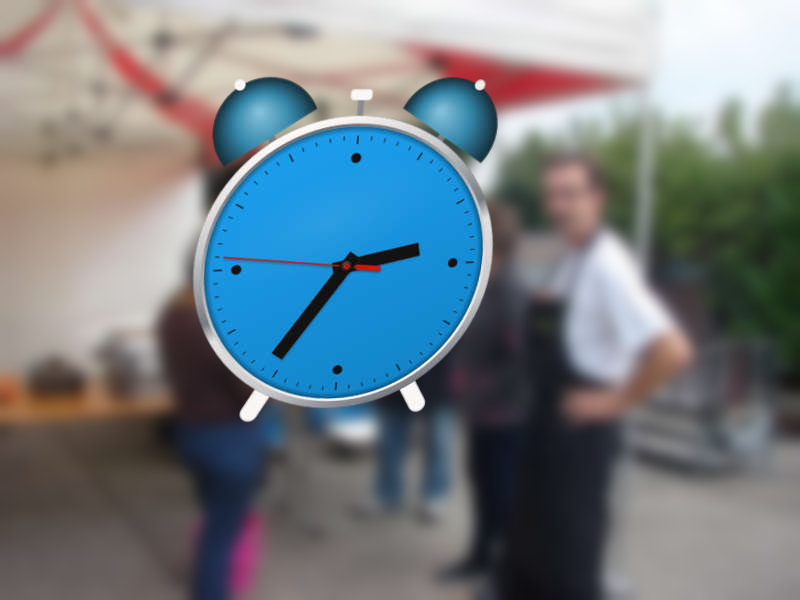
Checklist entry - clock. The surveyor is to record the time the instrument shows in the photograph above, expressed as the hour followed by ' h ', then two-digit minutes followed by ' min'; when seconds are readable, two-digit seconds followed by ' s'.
2 h 35 min 46 s
